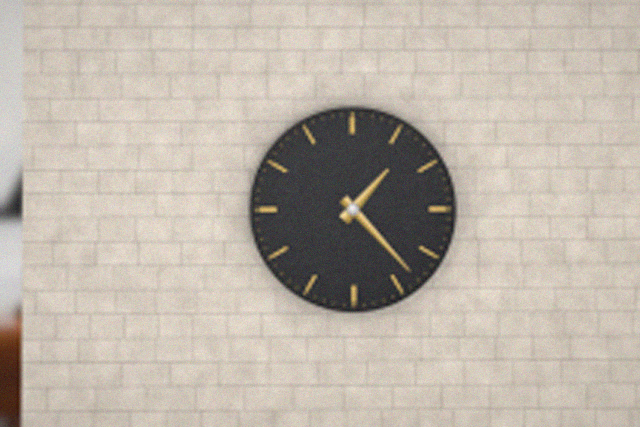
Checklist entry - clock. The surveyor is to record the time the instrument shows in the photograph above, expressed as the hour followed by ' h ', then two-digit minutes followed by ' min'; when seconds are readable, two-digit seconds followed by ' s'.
1 h 23 min
